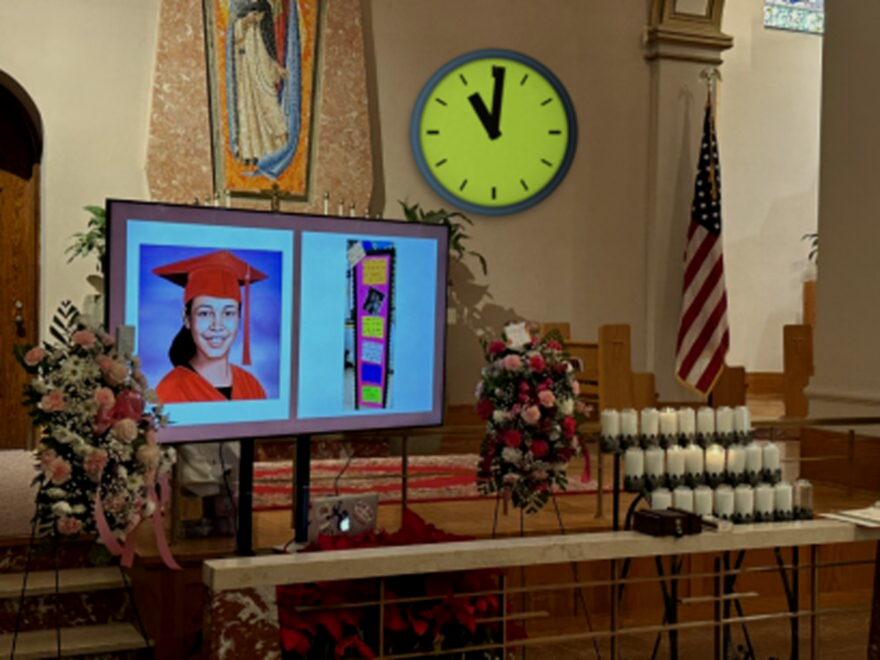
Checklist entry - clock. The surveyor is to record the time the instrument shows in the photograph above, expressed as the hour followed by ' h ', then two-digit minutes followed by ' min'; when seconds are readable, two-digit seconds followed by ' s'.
11 h 01 min
